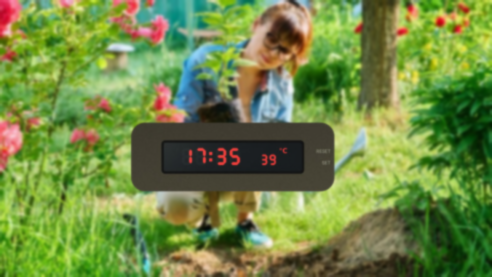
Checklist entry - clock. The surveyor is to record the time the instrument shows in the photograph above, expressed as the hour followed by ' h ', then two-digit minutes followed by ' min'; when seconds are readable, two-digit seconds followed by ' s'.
17 h 35 min
